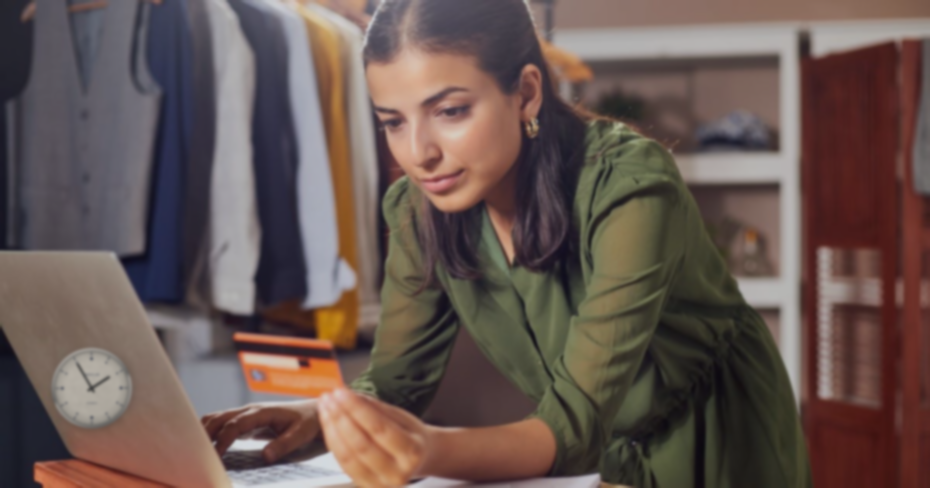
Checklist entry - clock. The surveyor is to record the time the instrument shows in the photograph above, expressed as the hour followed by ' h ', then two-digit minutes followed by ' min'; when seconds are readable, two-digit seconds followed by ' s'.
1 h 55 min
